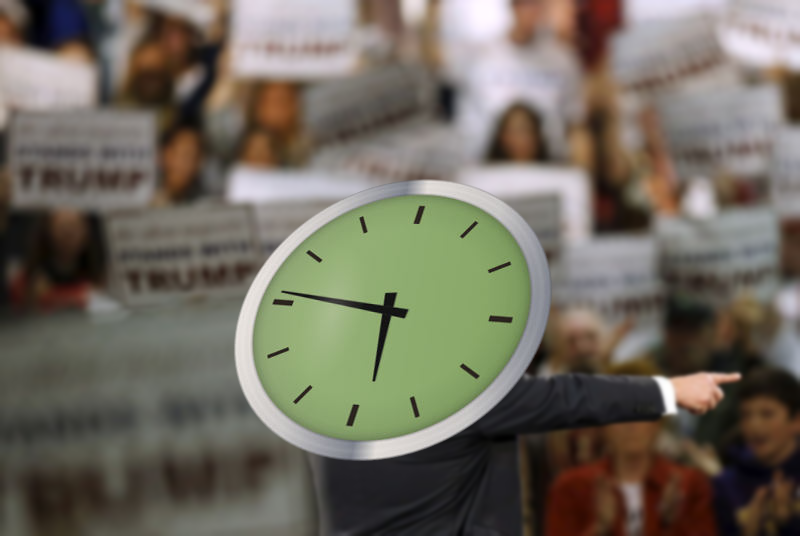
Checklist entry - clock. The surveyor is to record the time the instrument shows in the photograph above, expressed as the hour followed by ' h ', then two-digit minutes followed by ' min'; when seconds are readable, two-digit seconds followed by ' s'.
5 h 46 min
